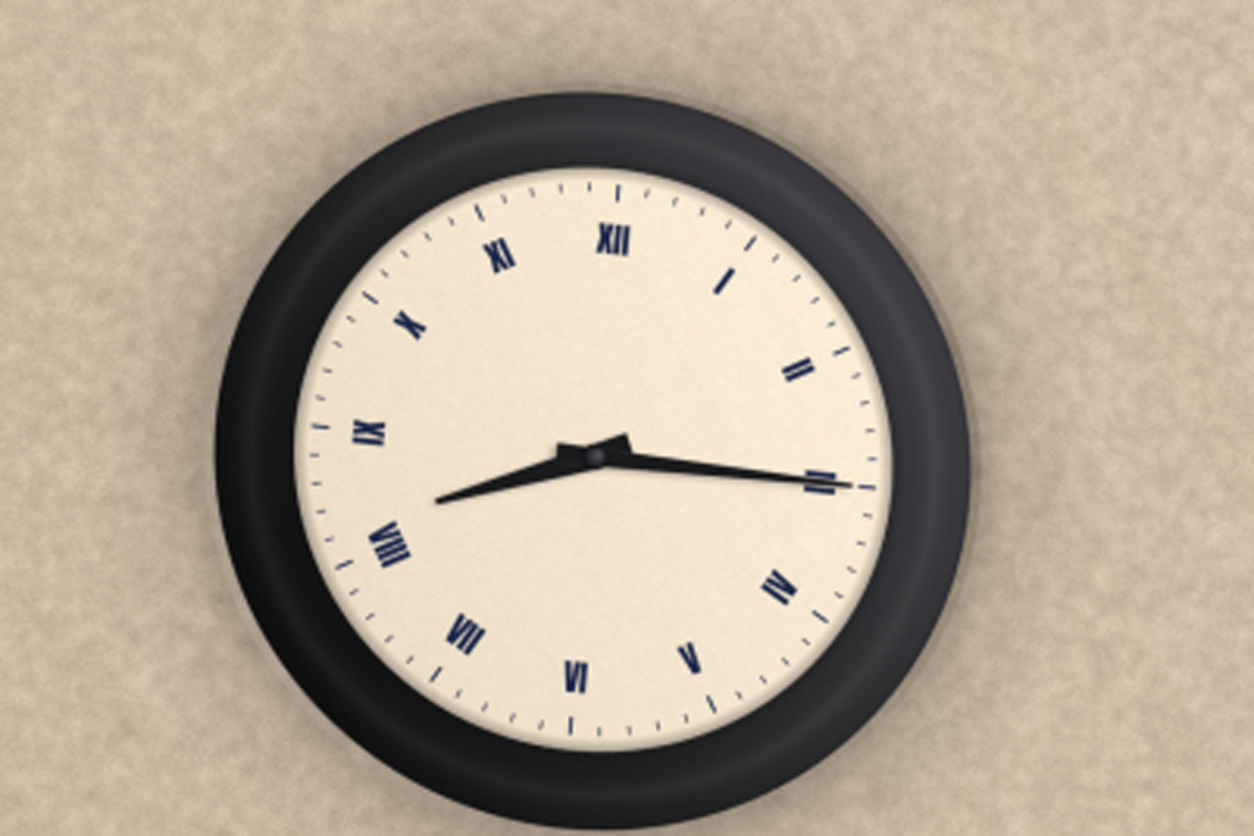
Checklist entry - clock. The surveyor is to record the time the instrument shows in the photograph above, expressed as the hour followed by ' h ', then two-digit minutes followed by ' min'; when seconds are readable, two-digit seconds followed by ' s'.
8 h 15 min
